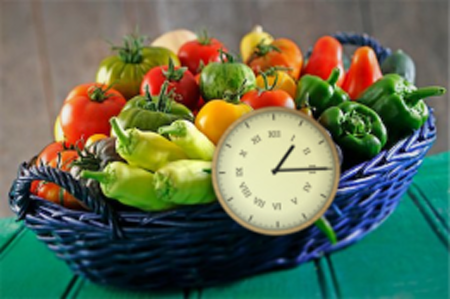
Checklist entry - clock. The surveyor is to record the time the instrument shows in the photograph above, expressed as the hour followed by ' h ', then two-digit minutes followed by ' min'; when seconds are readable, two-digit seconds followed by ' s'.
1 h 15 min
